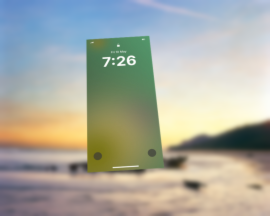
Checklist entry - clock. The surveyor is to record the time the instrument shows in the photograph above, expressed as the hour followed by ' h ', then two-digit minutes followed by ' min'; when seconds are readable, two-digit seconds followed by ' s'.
7 h 26 min
